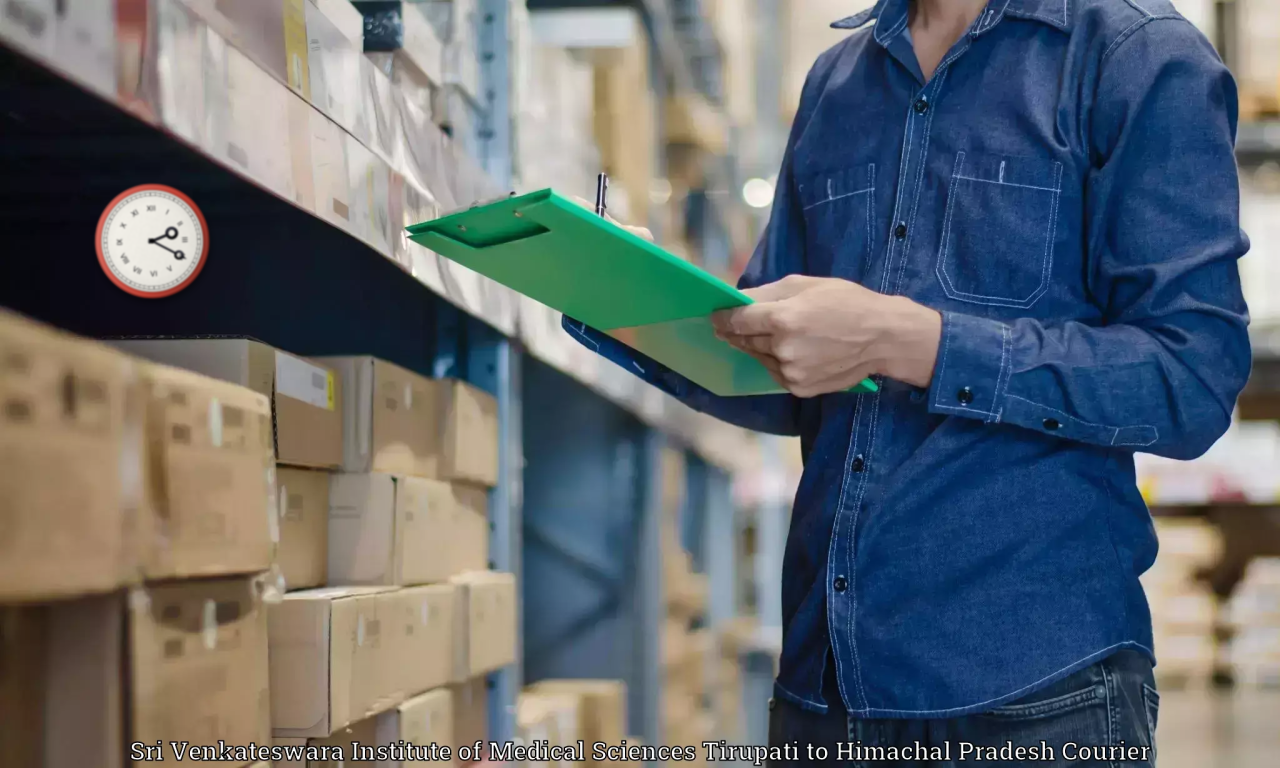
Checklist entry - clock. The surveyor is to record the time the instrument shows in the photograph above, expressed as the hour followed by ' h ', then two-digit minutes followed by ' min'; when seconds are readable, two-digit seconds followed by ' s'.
2 h 20 min
